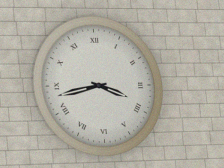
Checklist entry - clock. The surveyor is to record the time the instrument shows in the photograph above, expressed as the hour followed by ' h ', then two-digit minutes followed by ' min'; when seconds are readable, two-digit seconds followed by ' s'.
3 h 43 min
